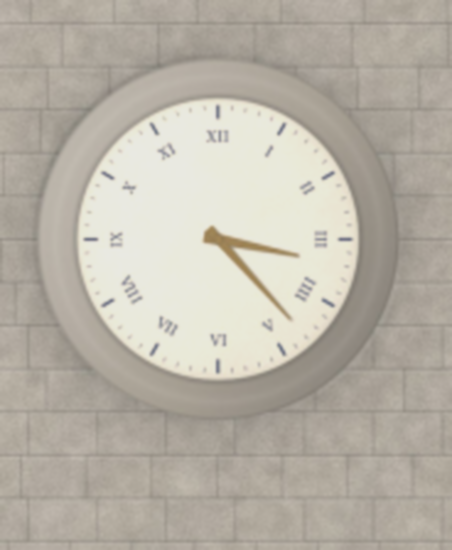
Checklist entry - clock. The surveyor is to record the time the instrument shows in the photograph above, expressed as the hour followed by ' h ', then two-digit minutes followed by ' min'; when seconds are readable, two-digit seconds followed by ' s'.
3 h 23 min
